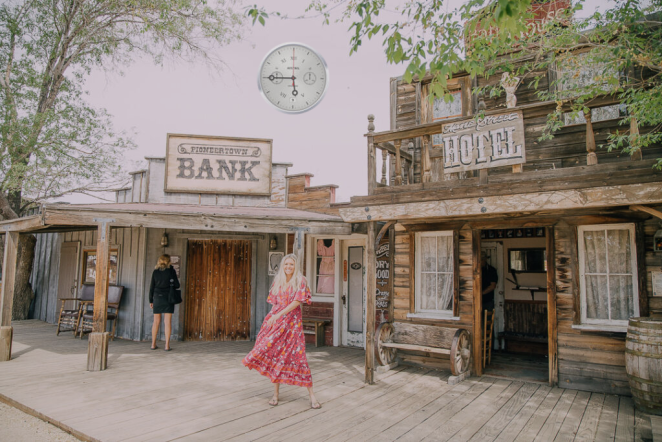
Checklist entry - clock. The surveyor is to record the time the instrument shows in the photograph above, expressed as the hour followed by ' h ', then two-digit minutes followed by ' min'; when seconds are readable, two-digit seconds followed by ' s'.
5 h 45 min
